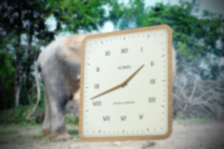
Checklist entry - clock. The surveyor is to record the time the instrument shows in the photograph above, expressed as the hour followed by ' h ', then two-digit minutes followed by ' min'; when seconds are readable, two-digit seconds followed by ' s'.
1 h 42 min
